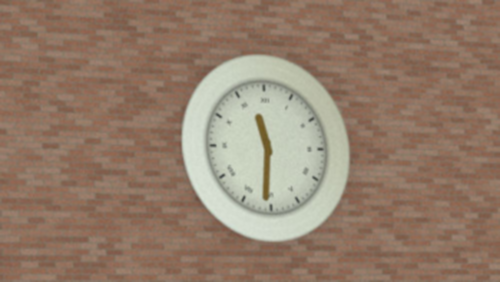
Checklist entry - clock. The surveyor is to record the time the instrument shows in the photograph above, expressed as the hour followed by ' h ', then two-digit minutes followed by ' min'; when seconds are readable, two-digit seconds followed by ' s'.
11 h 31 min
